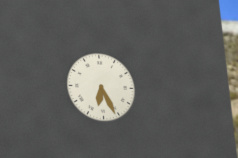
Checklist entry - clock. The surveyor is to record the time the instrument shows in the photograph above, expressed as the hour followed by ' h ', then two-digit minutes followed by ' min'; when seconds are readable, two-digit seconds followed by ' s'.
6 h 26 min
